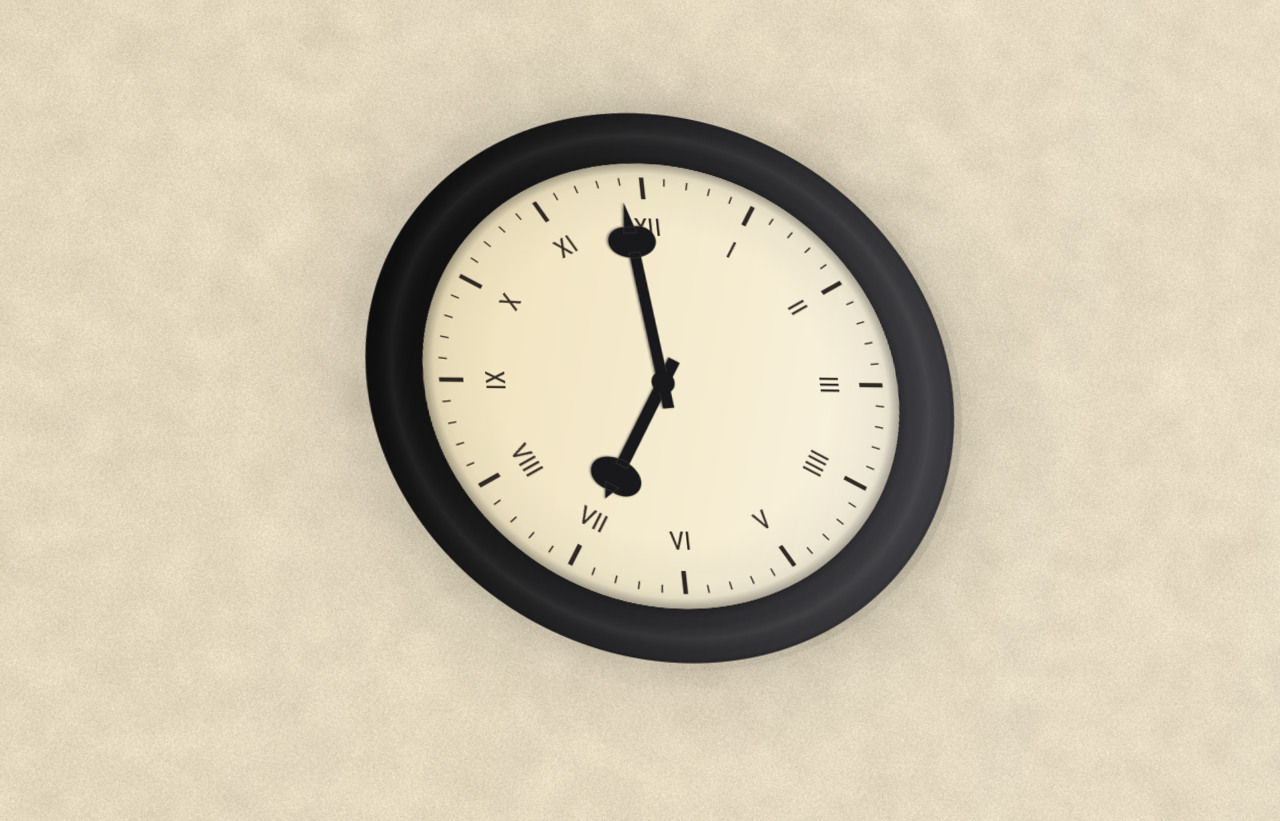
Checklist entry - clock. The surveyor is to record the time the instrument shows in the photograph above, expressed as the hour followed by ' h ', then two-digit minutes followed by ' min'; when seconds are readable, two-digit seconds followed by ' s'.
6 h 59 min
